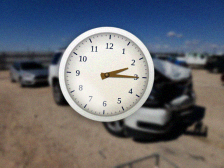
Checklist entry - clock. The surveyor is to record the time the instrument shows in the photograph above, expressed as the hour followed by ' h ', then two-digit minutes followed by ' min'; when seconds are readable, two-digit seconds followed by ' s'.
2 h 15 min
